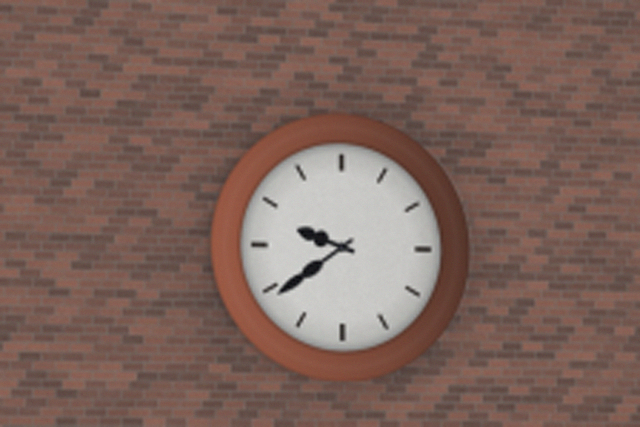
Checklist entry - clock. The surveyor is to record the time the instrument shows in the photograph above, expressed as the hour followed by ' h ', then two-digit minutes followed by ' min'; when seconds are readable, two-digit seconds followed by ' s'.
9 h 39 min
